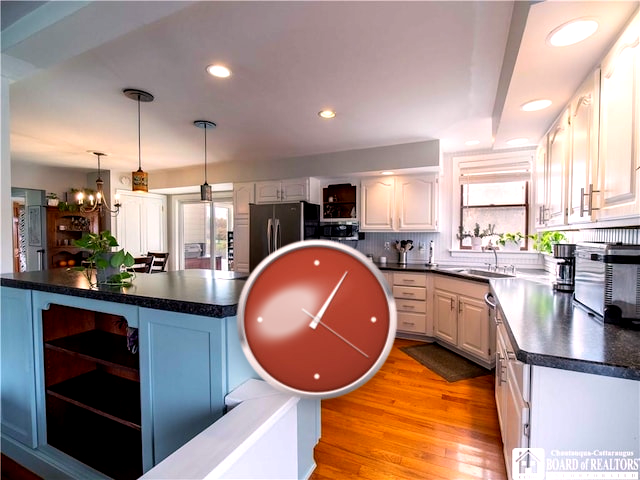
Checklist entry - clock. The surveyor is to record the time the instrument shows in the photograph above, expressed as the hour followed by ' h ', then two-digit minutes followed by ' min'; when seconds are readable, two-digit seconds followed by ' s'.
1 h 05 min 21 s
